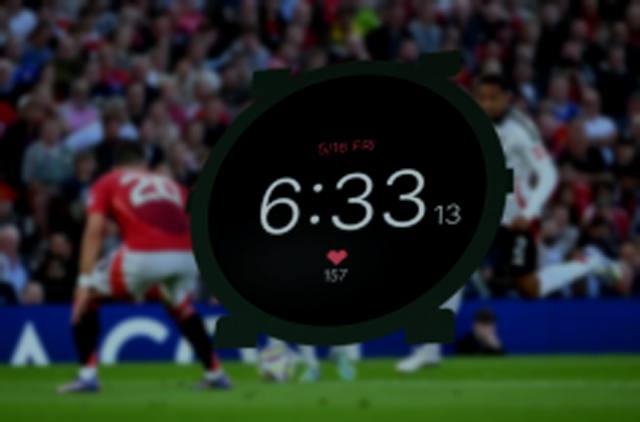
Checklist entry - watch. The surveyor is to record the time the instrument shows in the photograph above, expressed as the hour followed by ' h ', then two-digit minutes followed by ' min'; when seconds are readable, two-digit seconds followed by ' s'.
6 h 33 min 13 s
